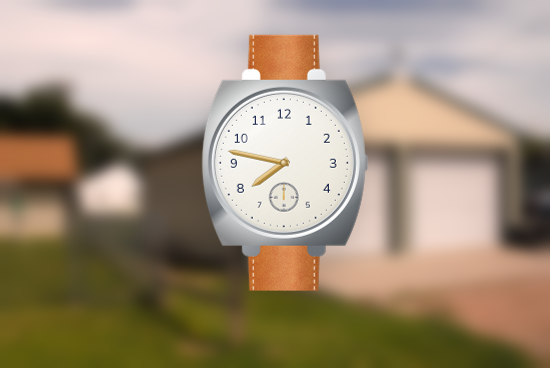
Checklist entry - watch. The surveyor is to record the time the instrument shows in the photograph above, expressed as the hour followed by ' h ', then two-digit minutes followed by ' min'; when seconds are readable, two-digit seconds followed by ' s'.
7 h 47 min
